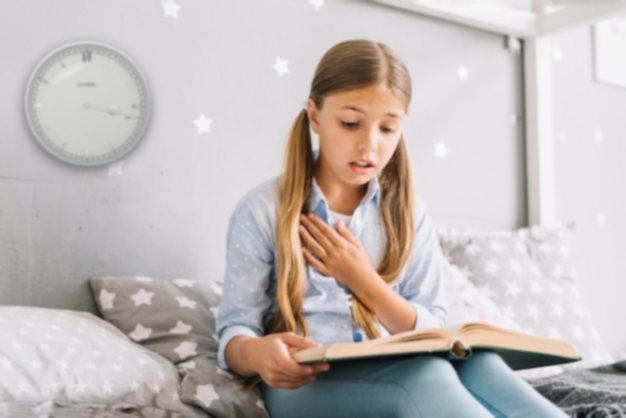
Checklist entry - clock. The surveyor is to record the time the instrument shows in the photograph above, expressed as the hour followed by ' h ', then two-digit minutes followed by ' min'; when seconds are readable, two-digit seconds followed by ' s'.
3 h 17 min
